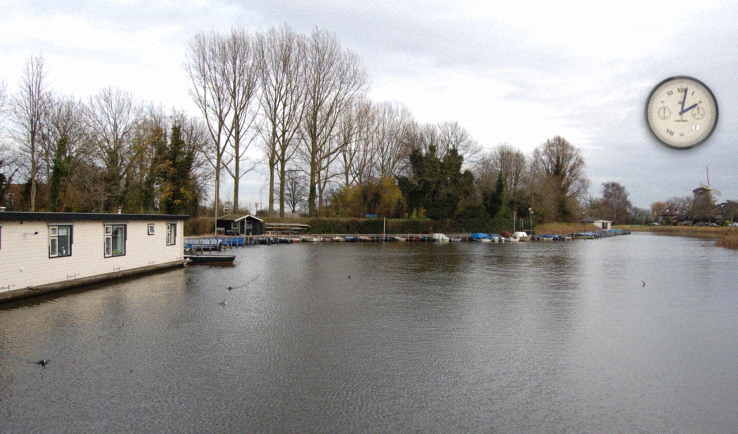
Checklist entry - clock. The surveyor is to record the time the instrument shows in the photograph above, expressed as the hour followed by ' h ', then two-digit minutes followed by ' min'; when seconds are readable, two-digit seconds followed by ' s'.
2 h 02 min
